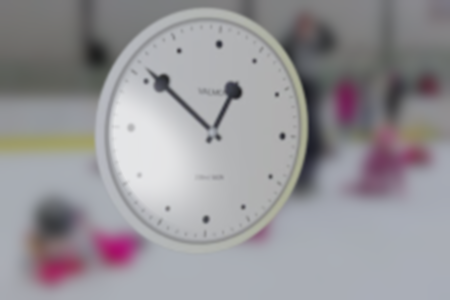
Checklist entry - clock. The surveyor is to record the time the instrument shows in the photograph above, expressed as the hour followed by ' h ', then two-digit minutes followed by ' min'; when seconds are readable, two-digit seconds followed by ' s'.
12 h 51 min
